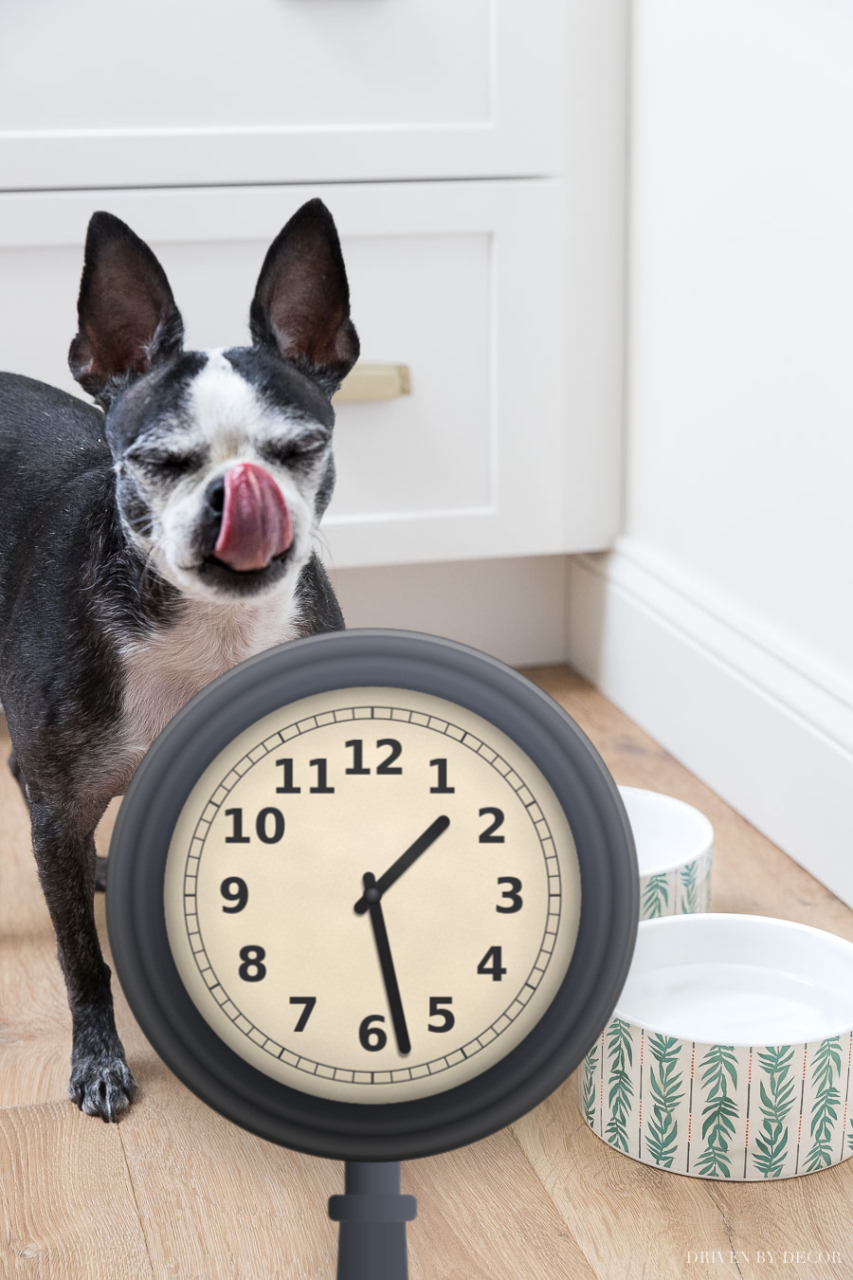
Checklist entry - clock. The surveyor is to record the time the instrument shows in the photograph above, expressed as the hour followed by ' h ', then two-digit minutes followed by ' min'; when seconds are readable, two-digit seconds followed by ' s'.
1 h 28 min
